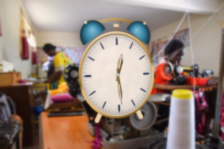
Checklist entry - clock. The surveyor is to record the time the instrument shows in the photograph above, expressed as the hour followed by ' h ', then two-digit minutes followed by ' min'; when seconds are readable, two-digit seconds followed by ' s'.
12 h 29 min
